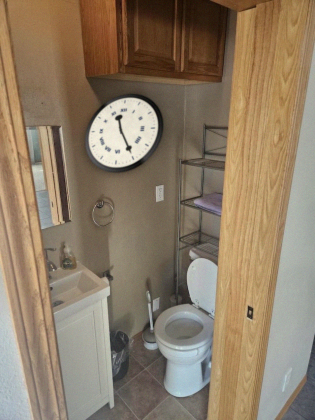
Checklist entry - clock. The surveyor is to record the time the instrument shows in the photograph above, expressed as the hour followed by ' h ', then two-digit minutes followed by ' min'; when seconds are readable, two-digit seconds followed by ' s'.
11 h 25 min
